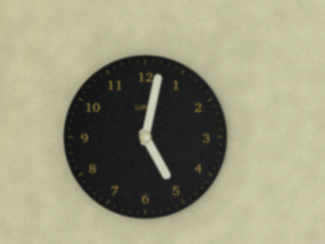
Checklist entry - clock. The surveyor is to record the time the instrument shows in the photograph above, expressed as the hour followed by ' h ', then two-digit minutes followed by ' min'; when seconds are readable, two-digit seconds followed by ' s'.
5 h 02 min
